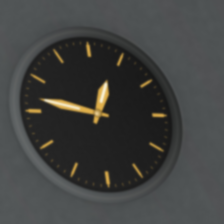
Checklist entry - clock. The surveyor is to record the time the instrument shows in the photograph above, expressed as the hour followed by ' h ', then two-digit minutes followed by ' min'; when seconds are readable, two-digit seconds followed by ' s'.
12 h 47 min
